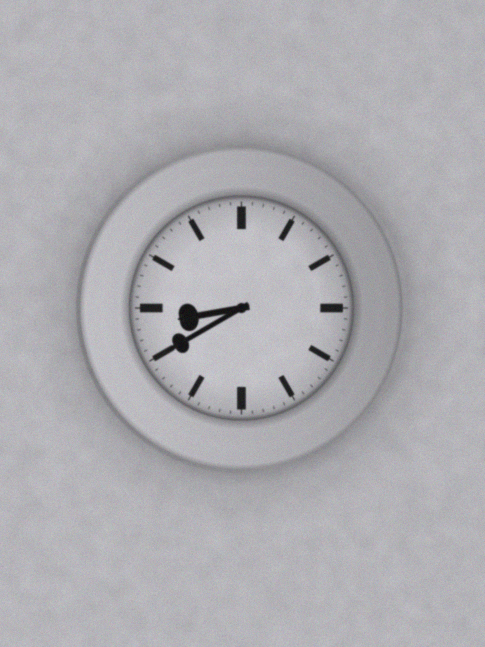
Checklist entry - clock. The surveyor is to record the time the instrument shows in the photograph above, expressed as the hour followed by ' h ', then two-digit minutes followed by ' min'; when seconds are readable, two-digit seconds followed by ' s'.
8 h 40 min
